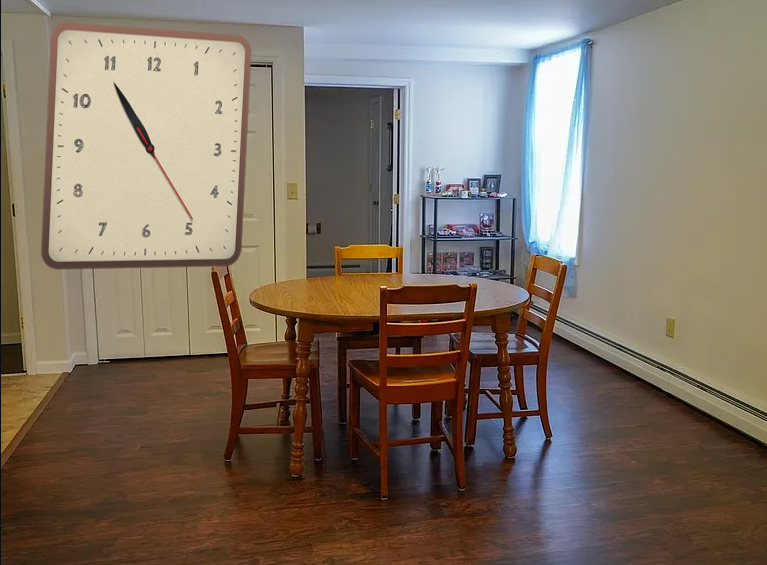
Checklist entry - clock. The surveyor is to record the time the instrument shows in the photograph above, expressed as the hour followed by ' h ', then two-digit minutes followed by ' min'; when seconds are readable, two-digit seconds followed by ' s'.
10 h 54 min 24 s
